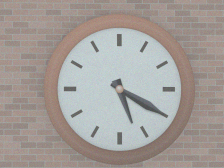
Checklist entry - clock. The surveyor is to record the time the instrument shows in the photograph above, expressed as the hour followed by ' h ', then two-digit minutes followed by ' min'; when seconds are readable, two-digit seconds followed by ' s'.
5 h 20 min
